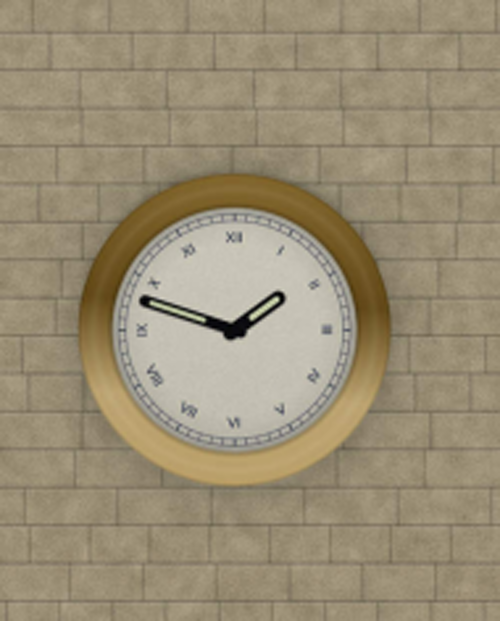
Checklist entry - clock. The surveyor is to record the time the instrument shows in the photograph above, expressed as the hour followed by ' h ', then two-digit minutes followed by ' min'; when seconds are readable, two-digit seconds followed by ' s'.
1 h 48 min
